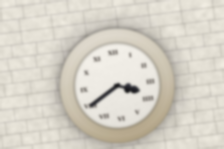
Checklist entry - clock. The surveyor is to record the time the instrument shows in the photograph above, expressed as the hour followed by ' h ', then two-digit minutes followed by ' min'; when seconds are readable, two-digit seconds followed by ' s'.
3 h 40 min
